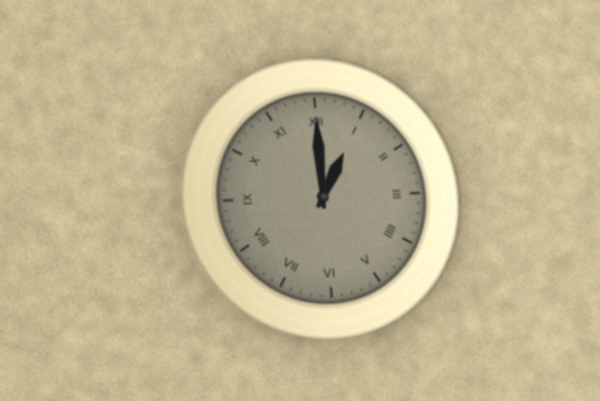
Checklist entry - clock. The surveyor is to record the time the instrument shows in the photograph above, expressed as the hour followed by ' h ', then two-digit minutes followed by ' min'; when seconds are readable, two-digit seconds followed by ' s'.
1 h 00 min
